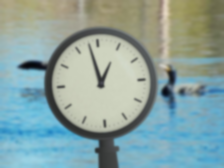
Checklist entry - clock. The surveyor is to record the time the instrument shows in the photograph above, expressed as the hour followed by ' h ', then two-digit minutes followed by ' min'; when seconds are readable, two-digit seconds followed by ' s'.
12 h 58 min
